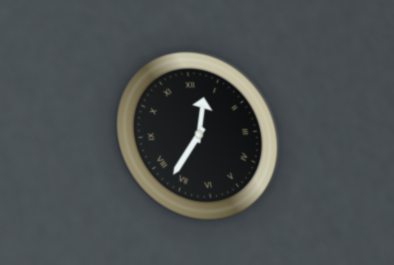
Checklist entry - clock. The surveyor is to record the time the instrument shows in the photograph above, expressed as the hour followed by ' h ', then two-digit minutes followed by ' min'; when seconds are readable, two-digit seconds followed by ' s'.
12 h 37 min
